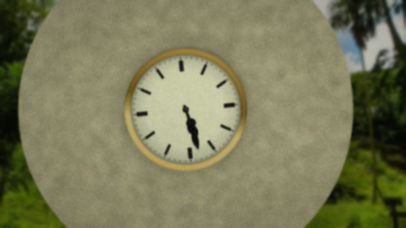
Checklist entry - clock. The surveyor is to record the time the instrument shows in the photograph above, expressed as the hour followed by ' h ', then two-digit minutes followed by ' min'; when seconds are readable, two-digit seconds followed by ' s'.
5 h 28 min
